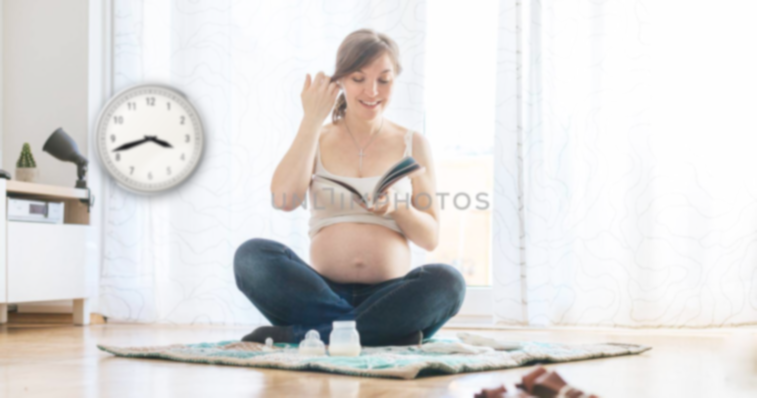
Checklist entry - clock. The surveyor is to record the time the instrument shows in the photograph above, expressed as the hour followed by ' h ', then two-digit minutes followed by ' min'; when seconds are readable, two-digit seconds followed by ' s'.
3 h 42 min
